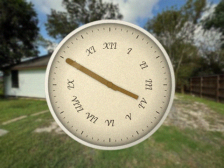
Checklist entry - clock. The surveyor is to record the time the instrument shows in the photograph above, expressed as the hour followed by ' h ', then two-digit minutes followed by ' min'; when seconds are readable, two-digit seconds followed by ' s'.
3 h 50 min
